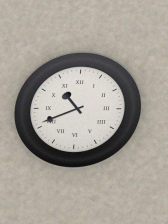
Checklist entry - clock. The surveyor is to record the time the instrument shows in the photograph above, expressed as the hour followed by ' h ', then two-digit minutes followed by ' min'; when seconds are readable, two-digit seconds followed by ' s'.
10 h 41 min
